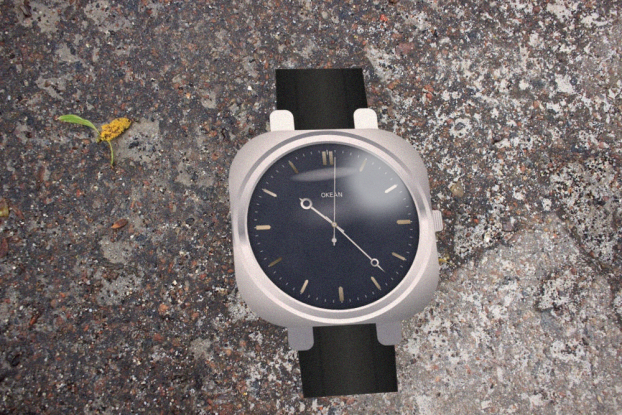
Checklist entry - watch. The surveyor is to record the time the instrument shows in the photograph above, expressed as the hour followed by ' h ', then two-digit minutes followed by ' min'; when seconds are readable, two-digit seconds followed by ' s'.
10 h 23 min 01 s
